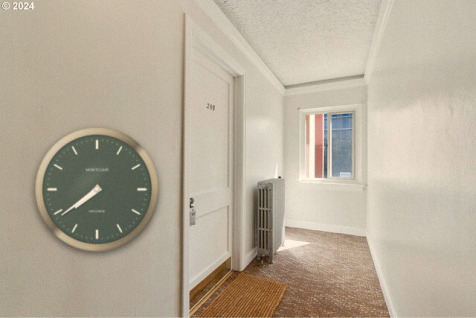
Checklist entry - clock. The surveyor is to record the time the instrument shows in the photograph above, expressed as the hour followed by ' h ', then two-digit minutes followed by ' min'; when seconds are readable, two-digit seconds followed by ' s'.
7 h 39 min
